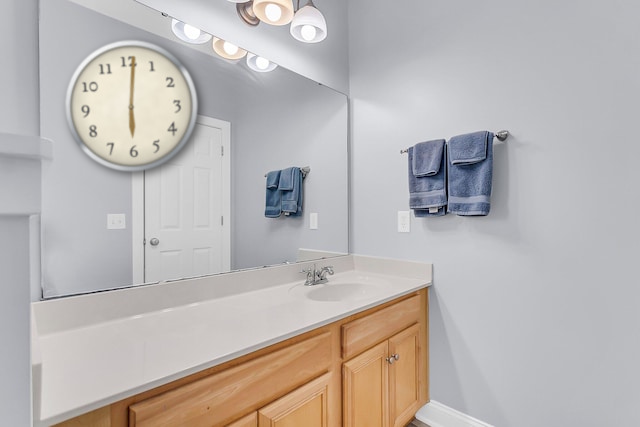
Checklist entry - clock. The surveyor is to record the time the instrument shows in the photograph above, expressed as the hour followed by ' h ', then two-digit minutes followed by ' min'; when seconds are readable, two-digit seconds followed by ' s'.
6 h 01 min
